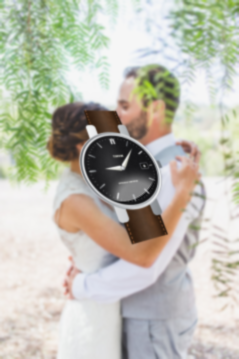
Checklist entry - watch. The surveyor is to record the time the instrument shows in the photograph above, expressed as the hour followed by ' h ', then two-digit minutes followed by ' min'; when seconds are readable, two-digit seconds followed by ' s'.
9 h 07 min
